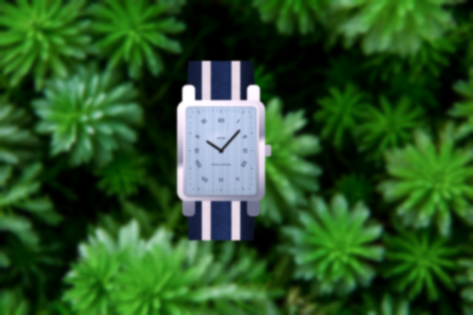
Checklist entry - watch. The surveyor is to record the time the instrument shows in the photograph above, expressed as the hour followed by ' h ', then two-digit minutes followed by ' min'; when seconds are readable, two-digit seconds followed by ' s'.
10 h 07 min
